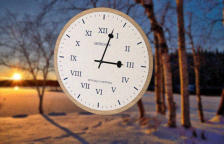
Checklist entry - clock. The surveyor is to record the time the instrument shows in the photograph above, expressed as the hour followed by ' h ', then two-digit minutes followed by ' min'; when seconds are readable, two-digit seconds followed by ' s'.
3 h 03 min
